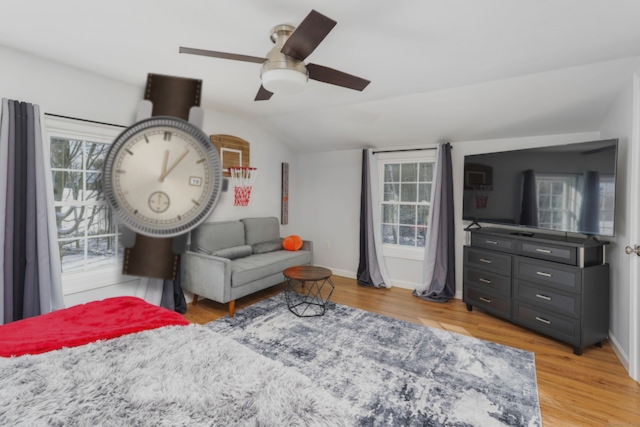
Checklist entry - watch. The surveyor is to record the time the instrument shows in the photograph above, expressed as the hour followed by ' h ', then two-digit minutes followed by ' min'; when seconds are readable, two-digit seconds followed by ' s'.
12 h 06 min
